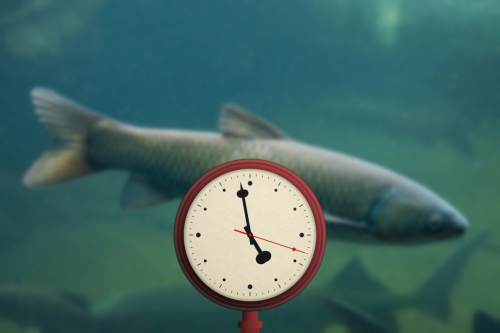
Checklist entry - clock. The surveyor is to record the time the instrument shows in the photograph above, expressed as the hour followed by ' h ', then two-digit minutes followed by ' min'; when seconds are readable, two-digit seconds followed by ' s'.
4 h 58 min 18 s
